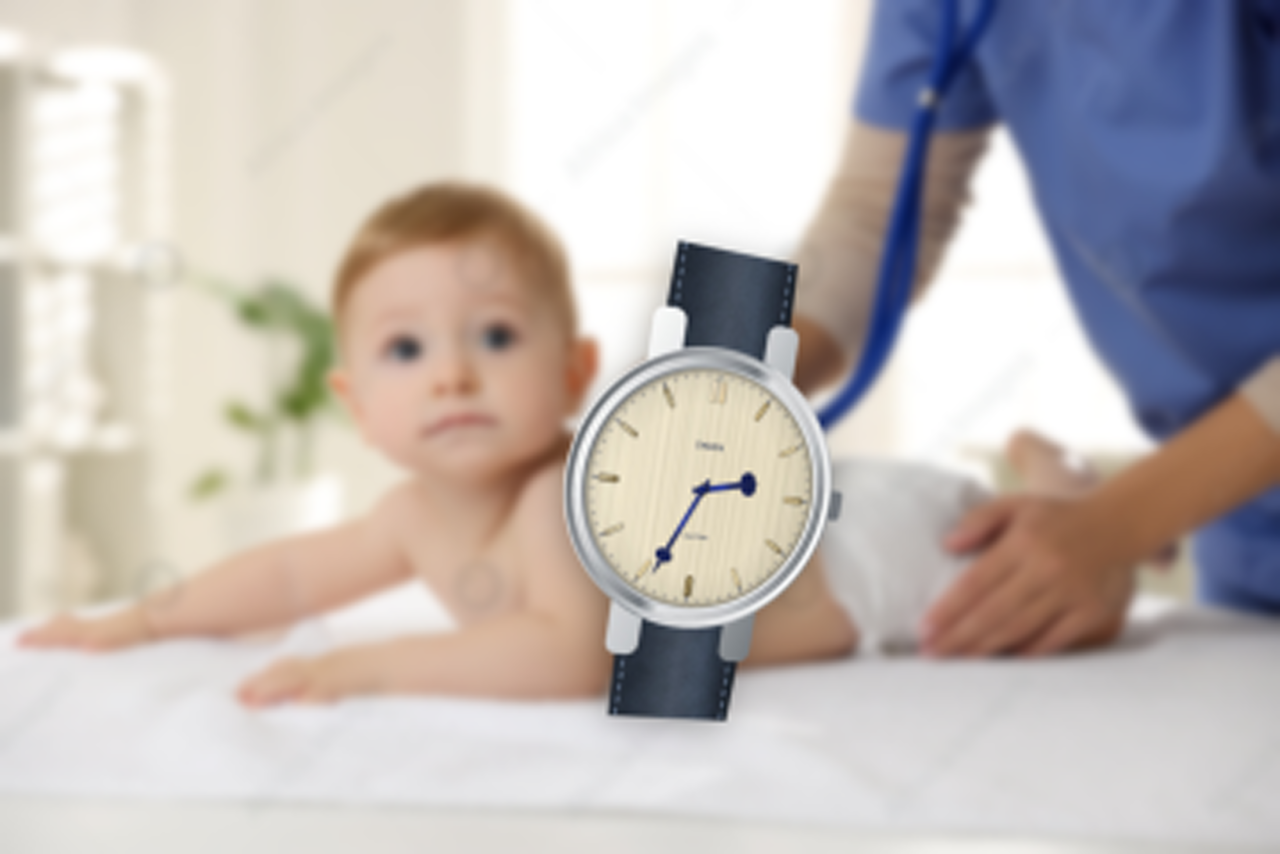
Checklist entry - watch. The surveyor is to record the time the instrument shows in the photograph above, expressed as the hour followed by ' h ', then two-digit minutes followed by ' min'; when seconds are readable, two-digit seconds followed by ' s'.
2 h 34 min
